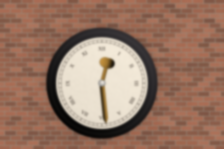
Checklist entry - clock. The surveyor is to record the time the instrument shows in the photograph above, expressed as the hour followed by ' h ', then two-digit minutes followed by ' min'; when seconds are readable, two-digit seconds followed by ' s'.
12 h 29 min
